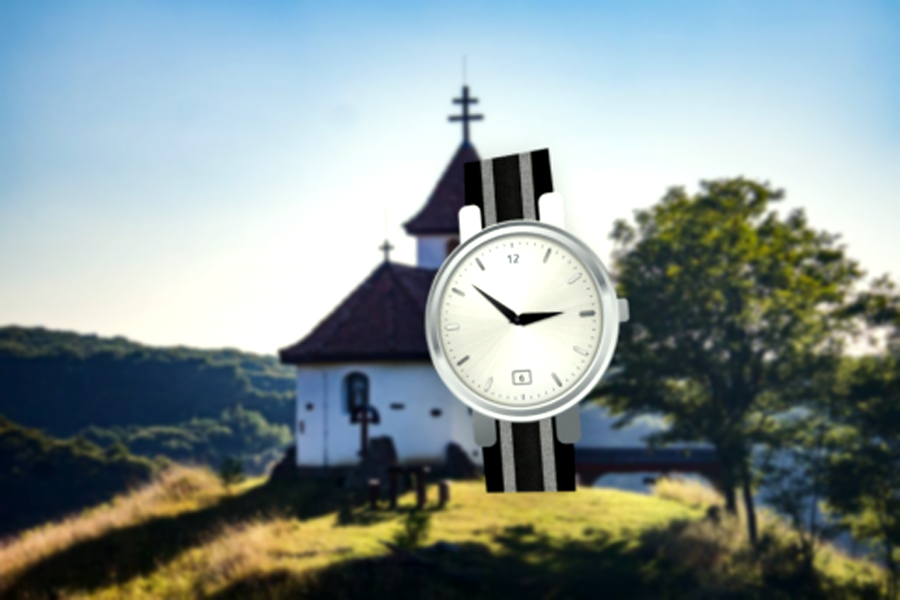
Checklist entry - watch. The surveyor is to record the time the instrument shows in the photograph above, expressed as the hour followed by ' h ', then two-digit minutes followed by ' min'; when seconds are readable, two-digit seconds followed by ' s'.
2 h 52 min
